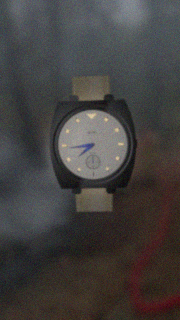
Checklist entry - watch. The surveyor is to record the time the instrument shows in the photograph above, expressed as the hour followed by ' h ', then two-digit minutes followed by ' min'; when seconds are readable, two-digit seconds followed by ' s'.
7 h 44 min
